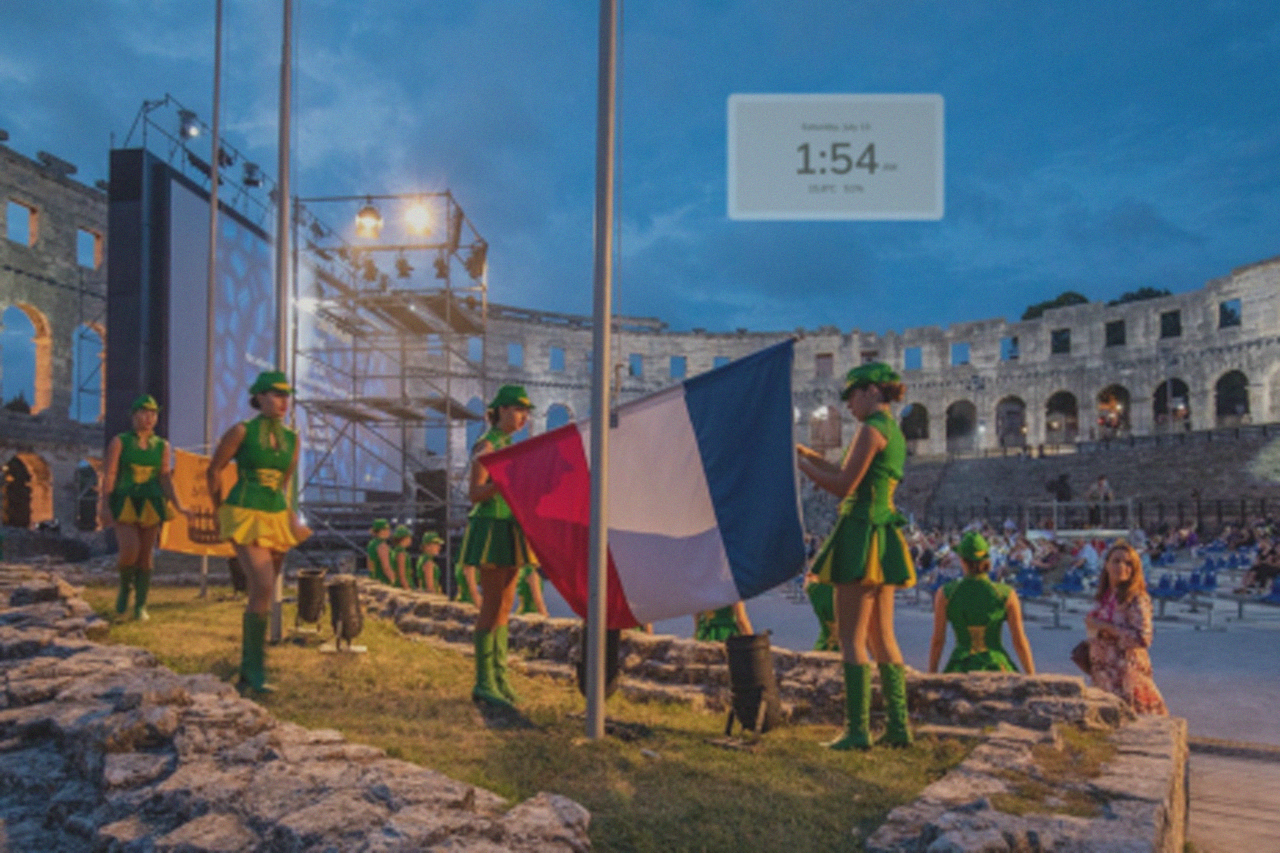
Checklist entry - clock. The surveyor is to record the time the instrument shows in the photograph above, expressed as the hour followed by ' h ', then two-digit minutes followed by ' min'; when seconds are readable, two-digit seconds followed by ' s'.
1 h 54 min
